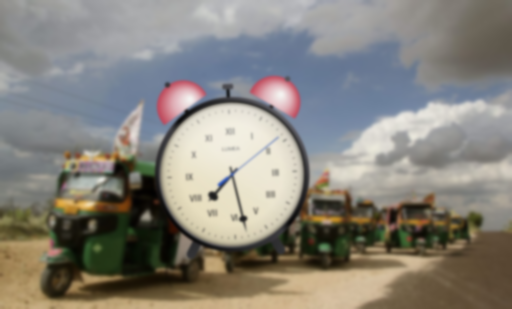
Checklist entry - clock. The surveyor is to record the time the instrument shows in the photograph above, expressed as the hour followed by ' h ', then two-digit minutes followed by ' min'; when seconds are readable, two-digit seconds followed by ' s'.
7 h 28 min 09 s
